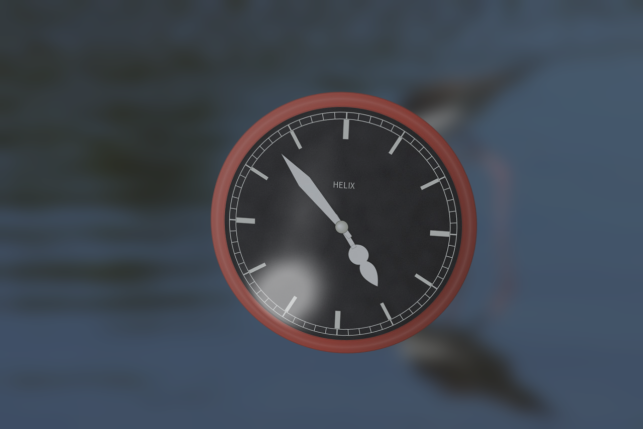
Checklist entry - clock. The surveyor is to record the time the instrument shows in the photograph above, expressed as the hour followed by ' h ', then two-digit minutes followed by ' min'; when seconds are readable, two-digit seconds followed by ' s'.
4 h 53 min
